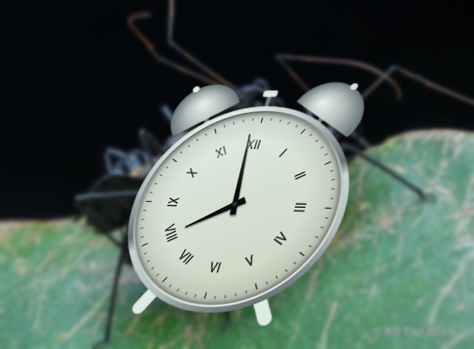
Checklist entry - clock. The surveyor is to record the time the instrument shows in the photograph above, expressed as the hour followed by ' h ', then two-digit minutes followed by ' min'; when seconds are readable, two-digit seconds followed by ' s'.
7 h 59 min
